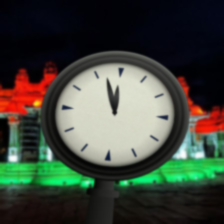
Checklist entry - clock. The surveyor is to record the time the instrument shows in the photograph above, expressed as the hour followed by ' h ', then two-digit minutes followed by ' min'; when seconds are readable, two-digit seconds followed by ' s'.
11 h 57 min
